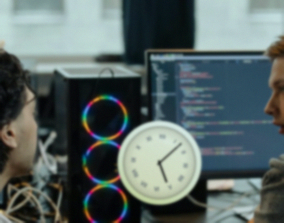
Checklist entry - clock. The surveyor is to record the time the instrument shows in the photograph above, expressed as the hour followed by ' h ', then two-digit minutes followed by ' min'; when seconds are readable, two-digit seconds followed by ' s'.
5 h 07 min
